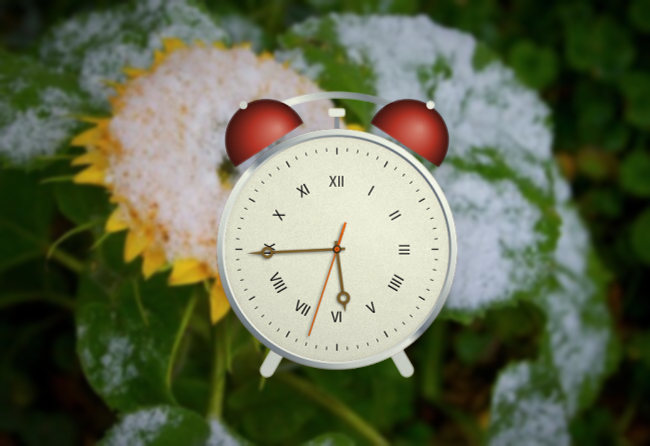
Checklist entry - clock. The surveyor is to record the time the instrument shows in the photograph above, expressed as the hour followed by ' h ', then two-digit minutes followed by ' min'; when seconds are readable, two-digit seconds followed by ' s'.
5 h 44 min 33 s
